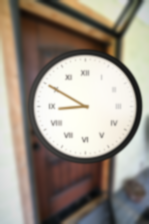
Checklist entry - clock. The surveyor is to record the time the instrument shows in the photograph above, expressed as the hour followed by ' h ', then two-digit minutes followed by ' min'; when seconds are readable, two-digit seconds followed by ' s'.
8 h 50 min
